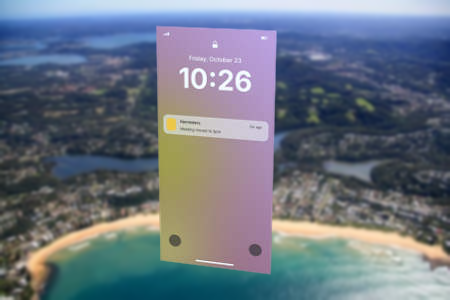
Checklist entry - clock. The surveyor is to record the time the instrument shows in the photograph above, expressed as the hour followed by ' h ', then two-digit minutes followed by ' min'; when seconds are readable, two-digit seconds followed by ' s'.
10 h 26 min
